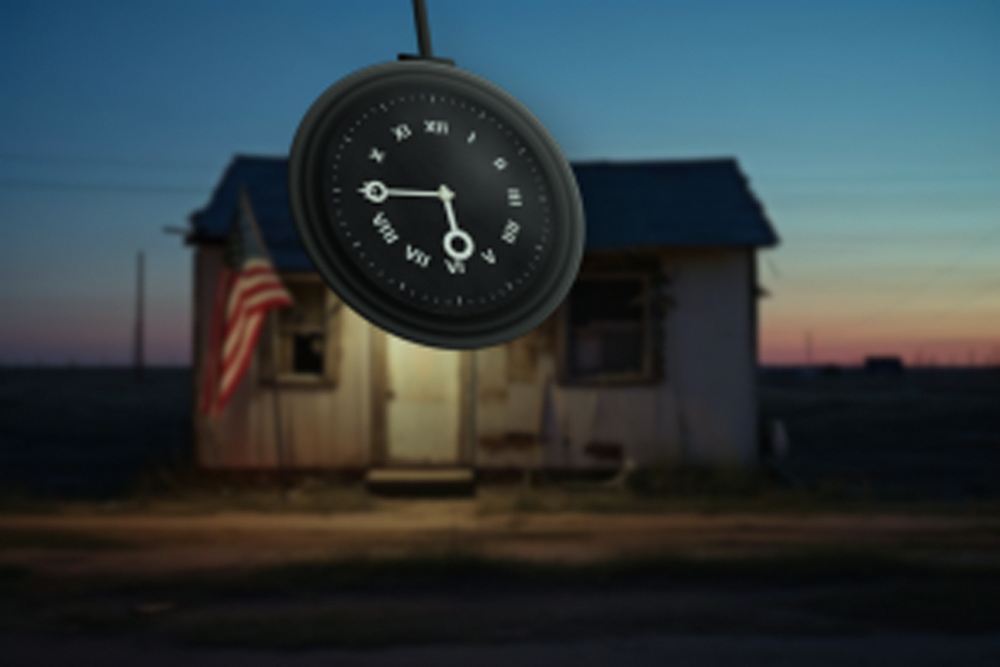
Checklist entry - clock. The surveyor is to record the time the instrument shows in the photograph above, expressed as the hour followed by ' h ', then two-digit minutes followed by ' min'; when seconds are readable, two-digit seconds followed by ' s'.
5 h 45 min
